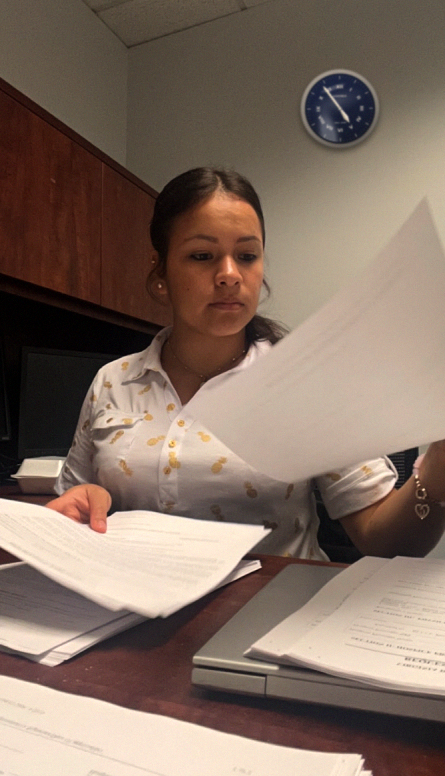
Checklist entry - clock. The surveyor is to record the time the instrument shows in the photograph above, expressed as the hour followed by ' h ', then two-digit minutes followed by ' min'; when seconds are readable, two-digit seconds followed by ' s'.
4 h 54 min
